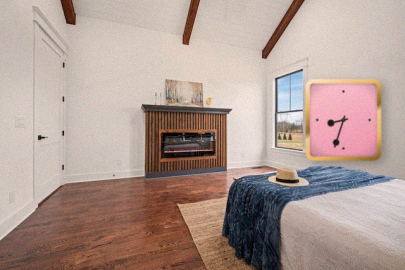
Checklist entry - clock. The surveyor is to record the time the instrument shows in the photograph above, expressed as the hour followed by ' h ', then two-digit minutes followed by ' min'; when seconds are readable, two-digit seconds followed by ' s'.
8 h 33 min
